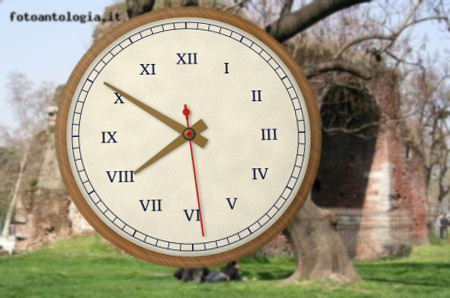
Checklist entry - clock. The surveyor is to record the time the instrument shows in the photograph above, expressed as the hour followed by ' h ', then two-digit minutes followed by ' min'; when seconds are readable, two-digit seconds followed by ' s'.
7 h 50 min 29 s
